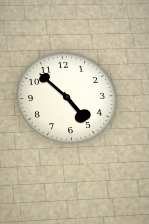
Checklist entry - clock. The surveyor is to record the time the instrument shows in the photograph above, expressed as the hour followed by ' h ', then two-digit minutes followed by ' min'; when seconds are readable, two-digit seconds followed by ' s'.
4 h 53 min
